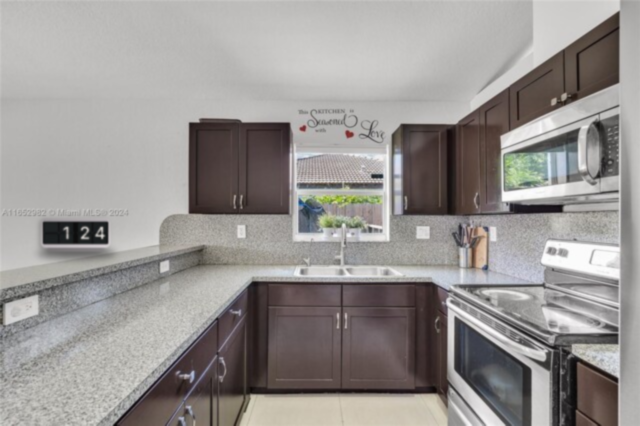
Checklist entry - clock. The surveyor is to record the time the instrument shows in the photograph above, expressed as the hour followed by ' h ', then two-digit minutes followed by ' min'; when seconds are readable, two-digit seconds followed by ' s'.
1 h 24 min
